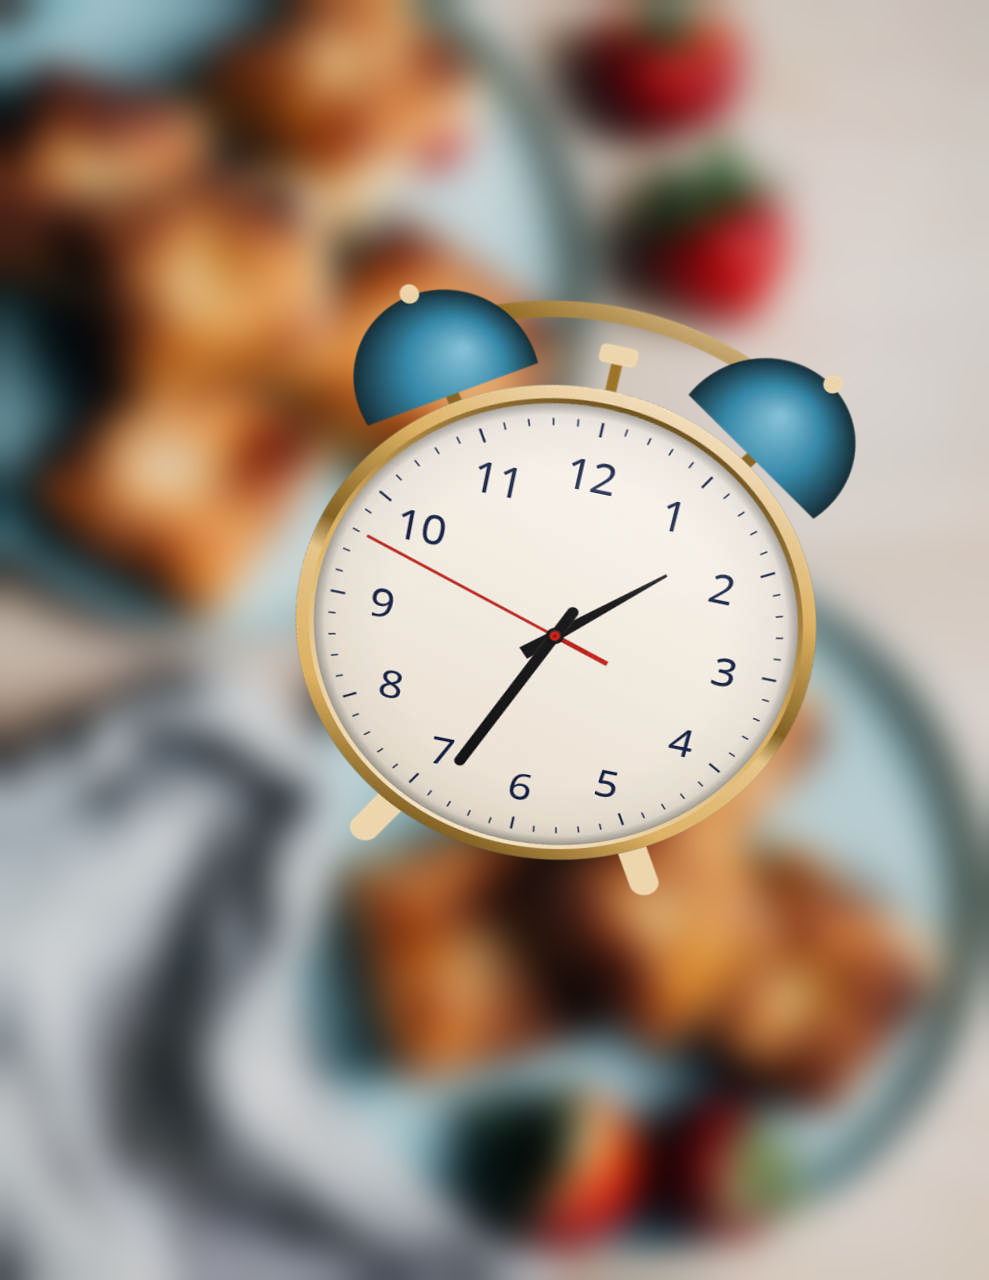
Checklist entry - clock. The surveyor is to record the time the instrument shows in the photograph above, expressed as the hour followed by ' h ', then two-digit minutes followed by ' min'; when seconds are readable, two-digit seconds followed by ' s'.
1 h 33 min 48 s
